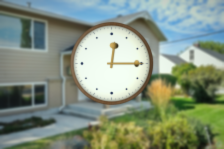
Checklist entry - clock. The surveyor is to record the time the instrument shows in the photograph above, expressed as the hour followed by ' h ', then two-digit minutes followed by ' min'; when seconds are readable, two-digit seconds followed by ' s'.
12 h 15 min
